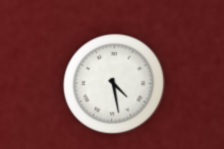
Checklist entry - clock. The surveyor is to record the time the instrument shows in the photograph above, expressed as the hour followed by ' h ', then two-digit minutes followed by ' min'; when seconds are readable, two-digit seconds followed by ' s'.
4 h 28 min
